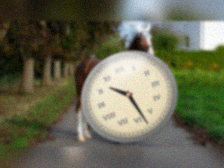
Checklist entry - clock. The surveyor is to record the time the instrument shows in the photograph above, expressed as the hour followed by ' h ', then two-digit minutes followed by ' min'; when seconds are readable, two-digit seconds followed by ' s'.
10 h 28 min
